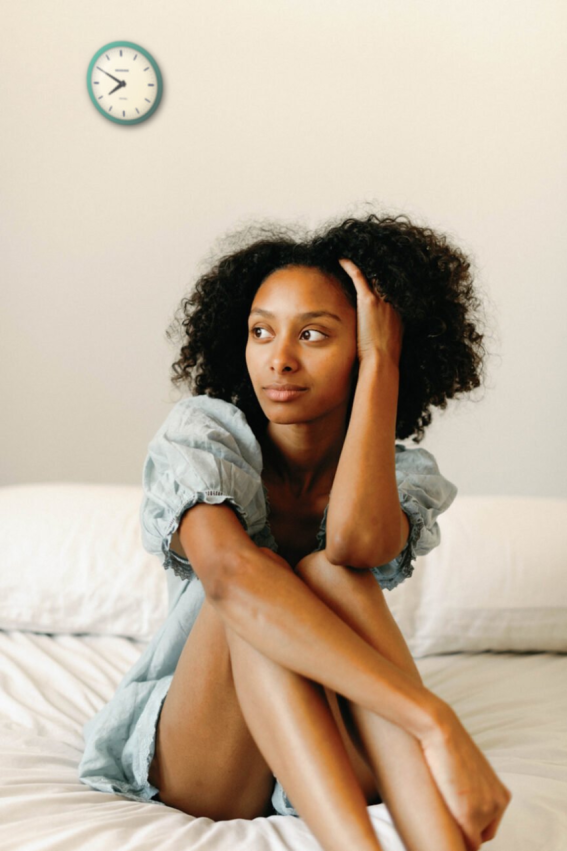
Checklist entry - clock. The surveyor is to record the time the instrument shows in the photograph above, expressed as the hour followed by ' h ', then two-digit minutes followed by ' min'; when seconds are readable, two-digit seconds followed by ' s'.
7 h 50 min
